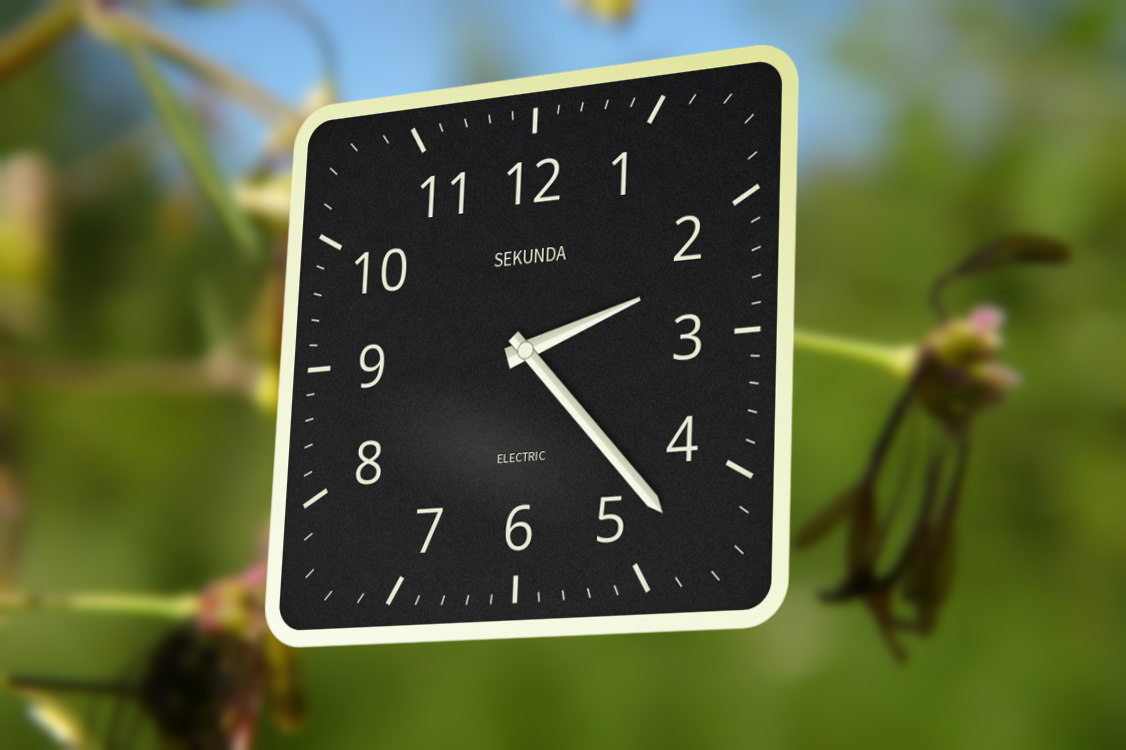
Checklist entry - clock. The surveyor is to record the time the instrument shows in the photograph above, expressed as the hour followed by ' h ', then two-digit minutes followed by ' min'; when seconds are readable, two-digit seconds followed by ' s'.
2 h 23 min
